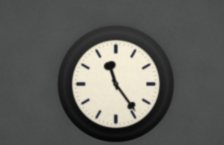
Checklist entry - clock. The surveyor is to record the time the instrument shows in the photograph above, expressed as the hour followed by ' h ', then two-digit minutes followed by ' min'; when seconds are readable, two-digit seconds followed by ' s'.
11 h 24 min
